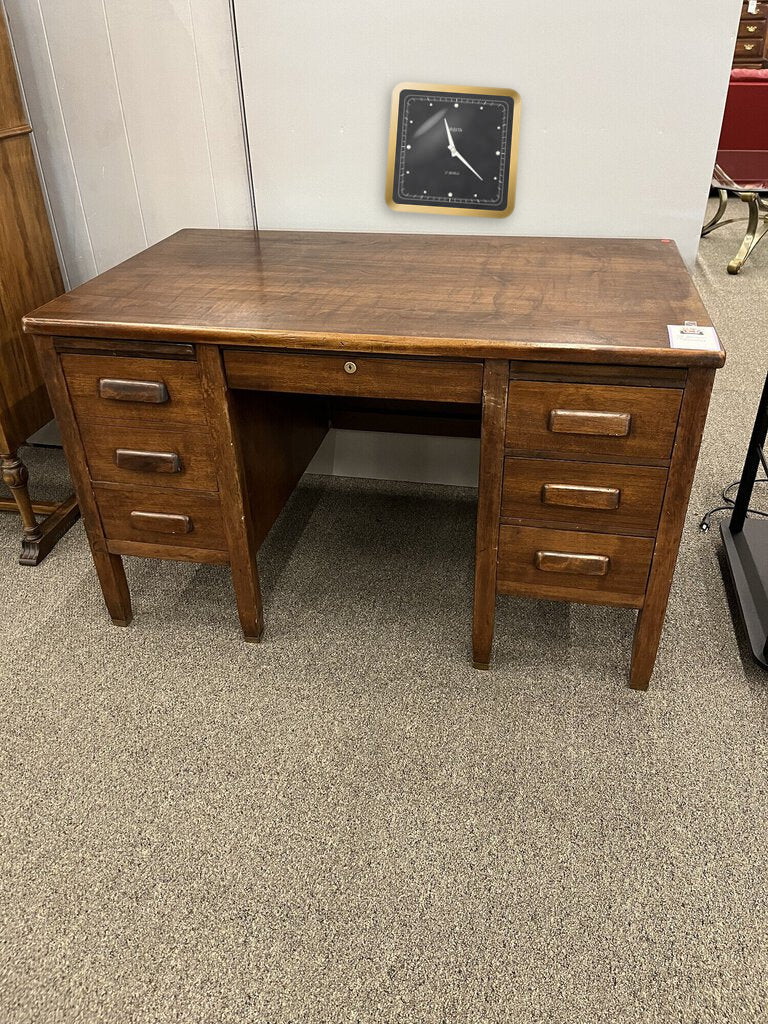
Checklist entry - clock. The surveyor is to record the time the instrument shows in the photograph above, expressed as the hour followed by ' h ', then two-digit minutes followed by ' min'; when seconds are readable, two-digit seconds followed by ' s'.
11 h 22 min
